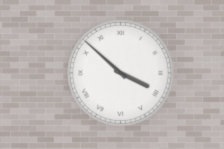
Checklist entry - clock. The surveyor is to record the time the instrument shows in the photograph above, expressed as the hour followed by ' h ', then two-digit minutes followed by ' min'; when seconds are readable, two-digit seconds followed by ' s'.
3 h 52 min
